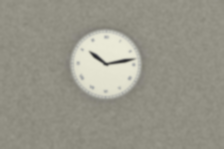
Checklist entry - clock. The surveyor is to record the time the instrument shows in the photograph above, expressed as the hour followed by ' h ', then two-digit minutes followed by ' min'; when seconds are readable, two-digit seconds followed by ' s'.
10 h 13 min
